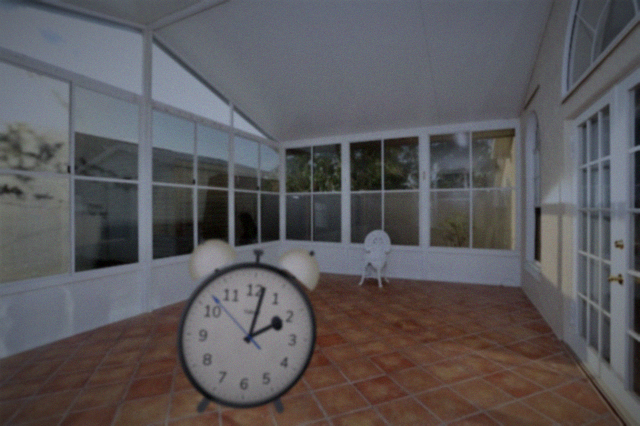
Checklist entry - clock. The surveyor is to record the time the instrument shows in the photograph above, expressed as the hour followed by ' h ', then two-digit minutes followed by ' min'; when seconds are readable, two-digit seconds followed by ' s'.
2 h 01 min 52 s
